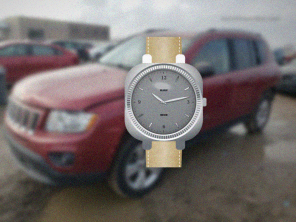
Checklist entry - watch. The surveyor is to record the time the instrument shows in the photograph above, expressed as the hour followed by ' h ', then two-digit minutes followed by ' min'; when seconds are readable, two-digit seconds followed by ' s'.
10 h 13 min
